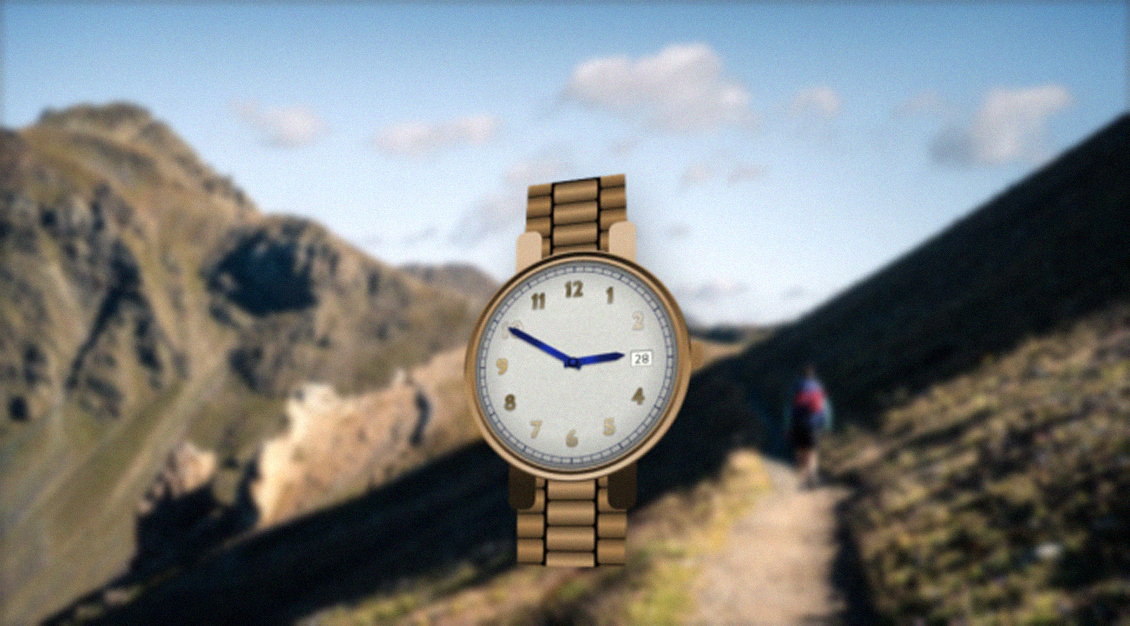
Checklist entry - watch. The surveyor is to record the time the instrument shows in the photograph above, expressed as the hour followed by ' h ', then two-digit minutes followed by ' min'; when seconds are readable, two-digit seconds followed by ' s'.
2 h 50 min
